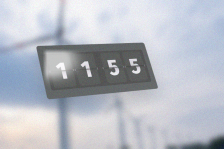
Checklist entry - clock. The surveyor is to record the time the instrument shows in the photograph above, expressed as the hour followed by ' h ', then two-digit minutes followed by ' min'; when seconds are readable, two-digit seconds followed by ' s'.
11 h 55 min
